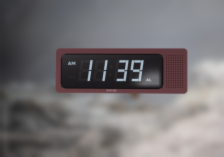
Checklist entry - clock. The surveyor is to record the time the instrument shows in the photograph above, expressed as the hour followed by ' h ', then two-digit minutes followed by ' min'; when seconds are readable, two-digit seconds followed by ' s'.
11 h 39 min
